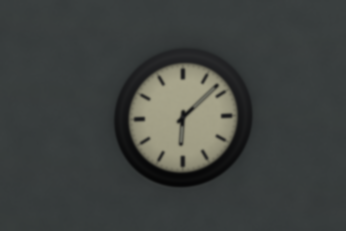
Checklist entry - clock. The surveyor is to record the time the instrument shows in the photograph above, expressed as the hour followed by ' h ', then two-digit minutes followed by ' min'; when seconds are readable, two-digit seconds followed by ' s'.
6 h 08 min
